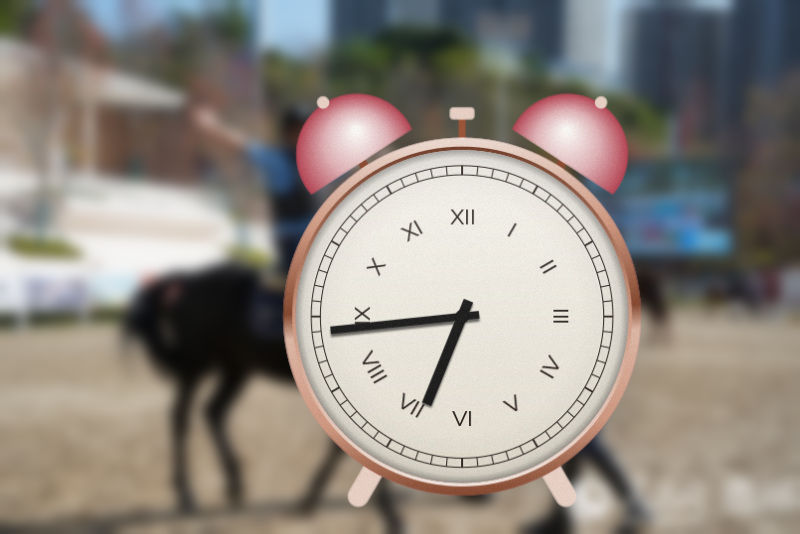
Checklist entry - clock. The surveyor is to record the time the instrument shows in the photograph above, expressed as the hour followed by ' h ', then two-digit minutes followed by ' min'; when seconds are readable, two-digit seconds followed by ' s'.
6 h 44 min
